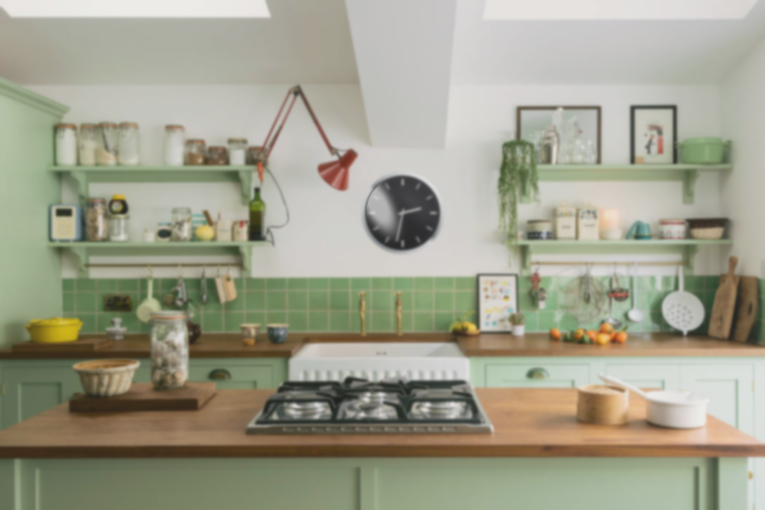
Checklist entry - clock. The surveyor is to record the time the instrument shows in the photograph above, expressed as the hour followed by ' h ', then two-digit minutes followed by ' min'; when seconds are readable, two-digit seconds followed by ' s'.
2 h 32 min
